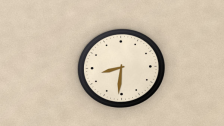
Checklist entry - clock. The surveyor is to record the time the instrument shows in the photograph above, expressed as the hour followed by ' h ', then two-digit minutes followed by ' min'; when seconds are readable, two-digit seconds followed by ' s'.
8 h 31 min
